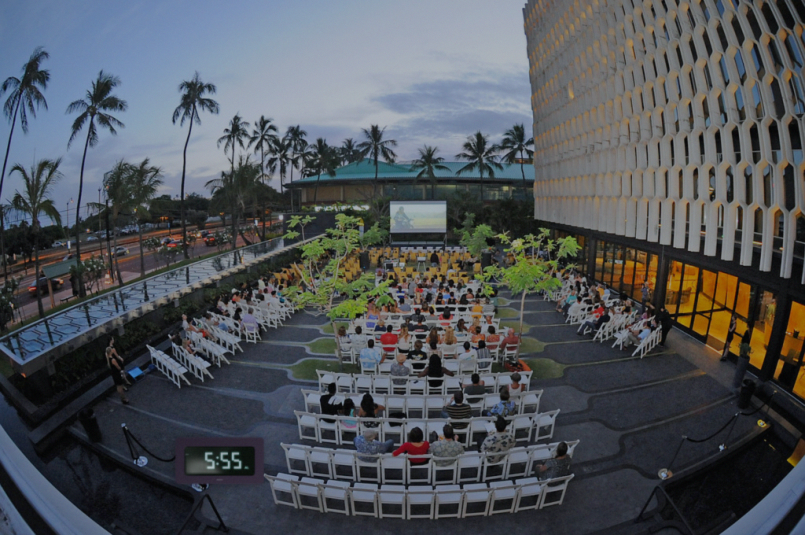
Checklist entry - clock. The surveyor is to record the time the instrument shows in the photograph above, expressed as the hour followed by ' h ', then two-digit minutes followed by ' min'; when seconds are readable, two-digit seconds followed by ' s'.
5 h 55 min
